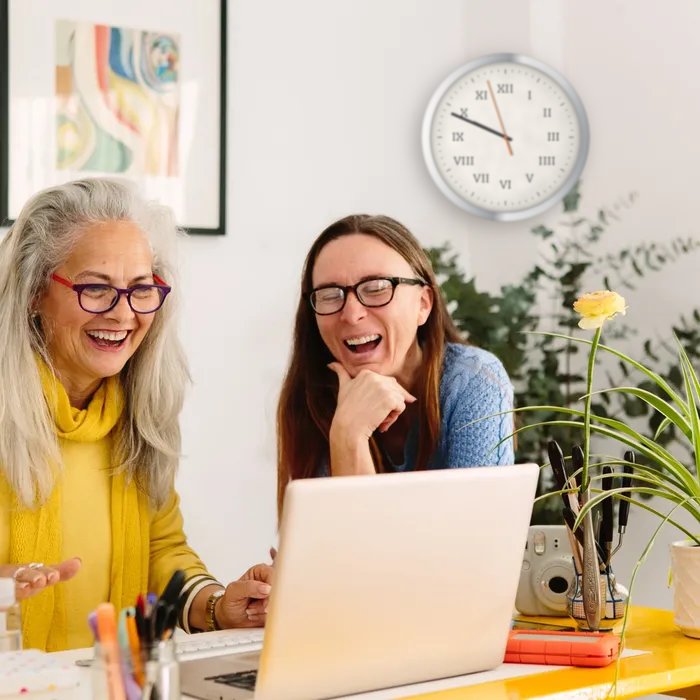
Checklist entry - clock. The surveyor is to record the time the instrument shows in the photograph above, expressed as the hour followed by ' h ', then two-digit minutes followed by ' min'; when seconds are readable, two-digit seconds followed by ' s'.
9 h 48 min 57 s
